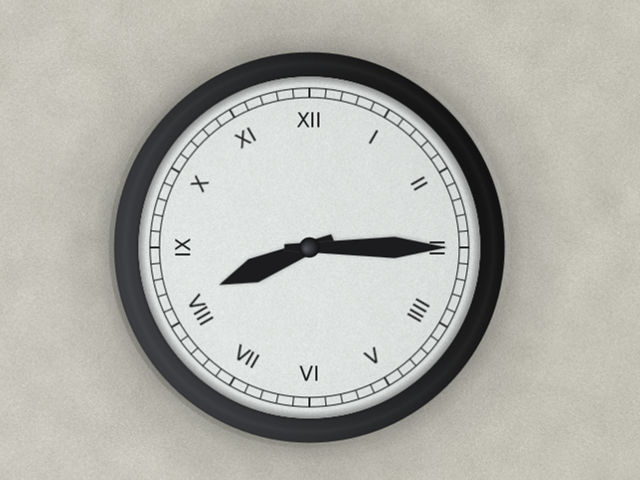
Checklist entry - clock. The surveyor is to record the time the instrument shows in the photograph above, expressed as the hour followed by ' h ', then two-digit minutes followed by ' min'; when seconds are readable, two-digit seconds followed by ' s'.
8 h 15 min
